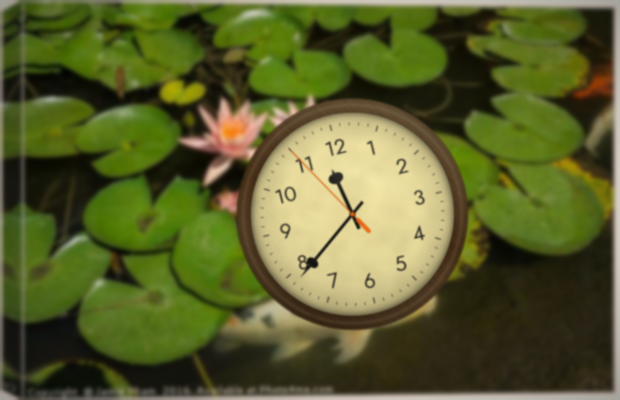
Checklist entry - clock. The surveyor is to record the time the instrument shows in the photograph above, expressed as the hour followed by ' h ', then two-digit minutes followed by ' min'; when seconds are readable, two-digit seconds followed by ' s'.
11 h 38 min 55 s
